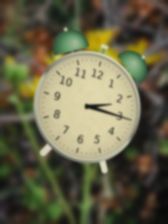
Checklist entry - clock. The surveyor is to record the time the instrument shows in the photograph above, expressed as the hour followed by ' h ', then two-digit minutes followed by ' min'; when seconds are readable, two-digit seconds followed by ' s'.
2 h 15 min
